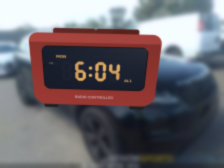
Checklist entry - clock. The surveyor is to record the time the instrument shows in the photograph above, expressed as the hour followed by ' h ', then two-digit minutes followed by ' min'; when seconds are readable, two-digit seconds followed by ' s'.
6 h 04 min
